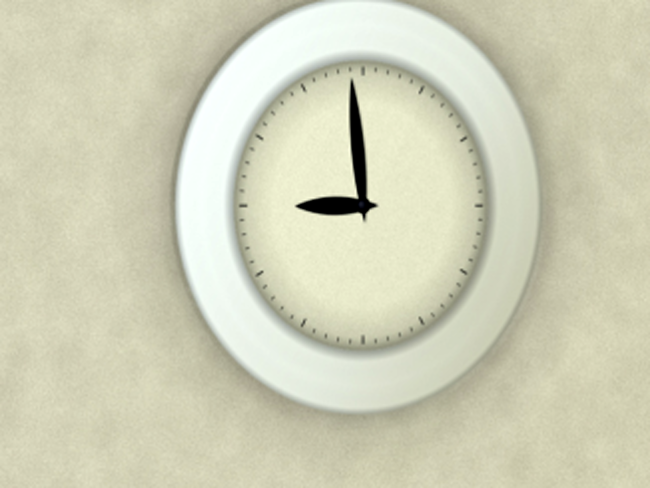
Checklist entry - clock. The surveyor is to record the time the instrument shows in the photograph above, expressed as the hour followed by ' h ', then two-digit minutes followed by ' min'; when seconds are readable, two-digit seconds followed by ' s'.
8 h 59 min
